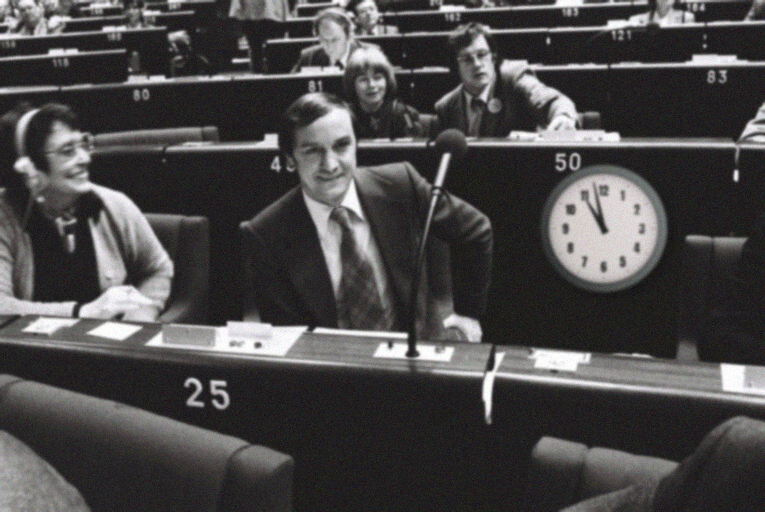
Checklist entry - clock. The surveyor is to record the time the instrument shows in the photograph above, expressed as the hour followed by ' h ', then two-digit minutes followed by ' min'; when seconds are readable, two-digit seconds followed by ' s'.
10 h 58 min
